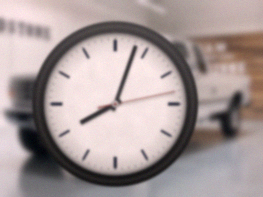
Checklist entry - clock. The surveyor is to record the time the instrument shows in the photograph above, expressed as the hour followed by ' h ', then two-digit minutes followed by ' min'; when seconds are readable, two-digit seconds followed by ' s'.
8 h 03 min 13 s
